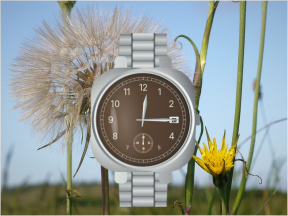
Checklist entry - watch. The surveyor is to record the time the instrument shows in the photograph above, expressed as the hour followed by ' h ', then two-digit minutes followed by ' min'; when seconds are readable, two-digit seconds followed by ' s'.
12 h 15 min
